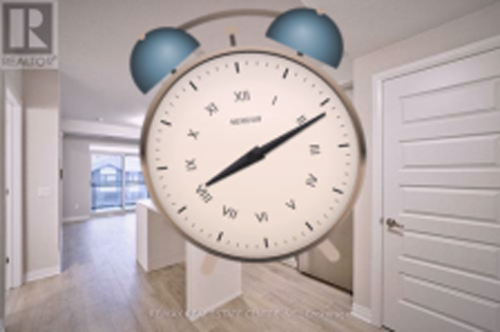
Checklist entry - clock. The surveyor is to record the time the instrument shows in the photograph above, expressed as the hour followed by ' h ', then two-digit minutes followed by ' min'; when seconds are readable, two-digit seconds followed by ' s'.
8 h 11 min
